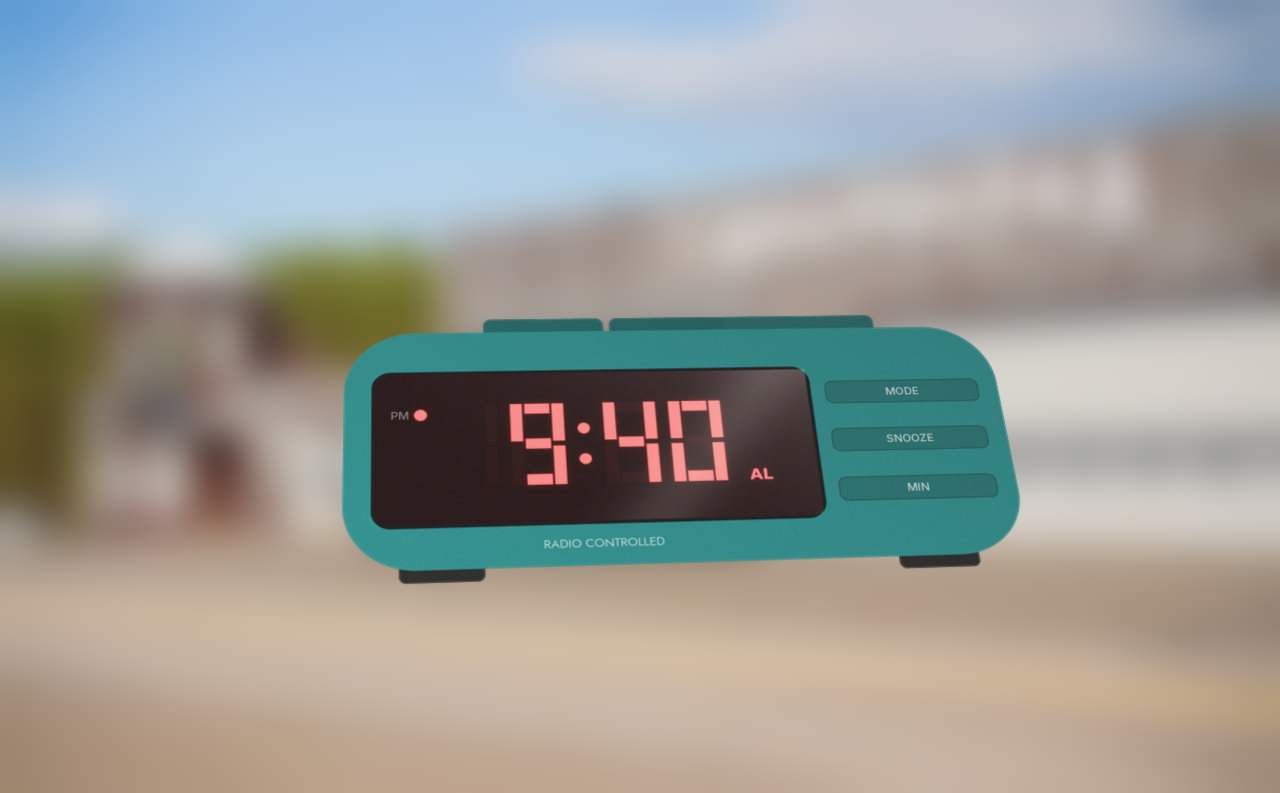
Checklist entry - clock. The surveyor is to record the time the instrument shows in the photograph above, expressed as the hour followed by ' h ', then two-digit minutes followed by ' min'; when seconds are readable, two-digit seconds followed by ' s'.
9 h 40 min
